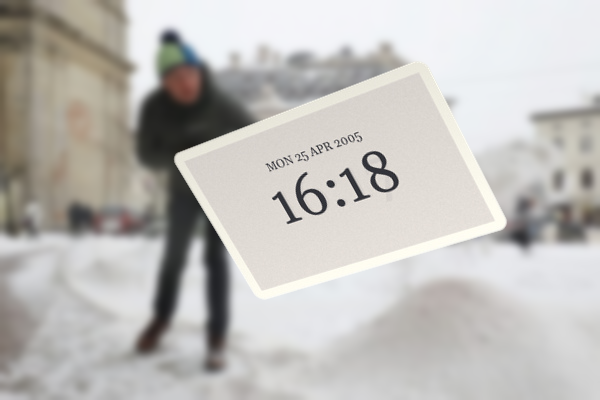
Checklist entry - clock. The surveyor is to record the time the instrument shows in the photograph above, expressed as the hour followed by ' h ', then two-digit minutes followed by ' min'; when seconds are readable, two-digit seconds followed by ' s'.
16 h 18 min
